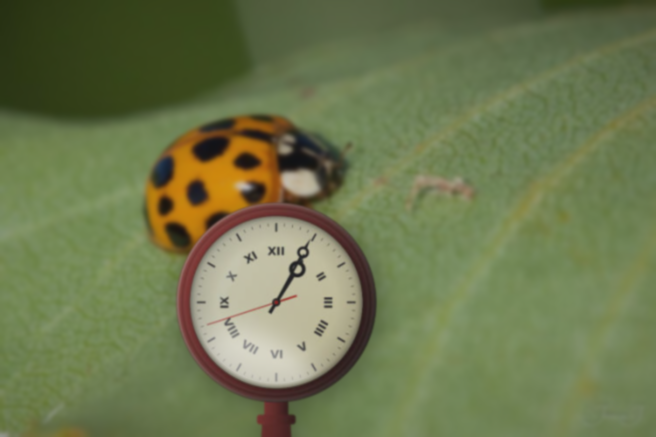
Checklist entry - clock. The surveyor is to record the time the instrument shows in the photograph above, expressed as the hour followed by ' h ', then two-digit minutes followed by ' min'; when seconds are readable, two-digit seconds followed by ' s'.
1 h 04 min 42 s
